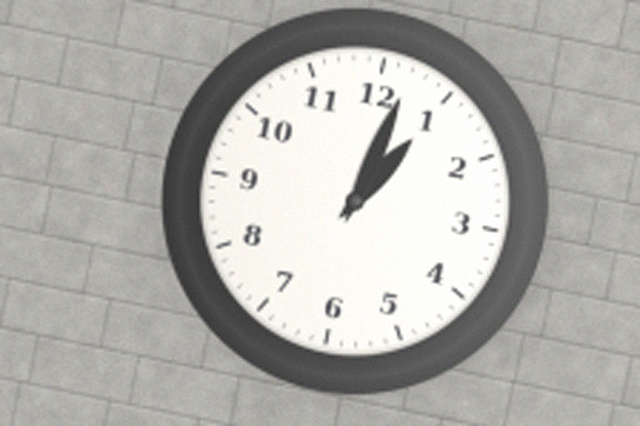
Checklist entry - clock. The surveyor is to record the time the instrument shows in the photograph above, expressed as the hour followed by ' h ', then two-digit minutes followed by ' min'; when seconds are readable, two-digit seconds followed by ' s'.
1 h 02 min
